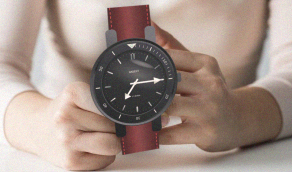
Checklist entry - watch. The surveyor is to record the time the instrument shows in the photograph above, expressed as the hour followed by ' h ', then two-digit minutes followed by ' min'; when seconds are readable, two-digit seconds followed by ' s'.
7 h 15 min
